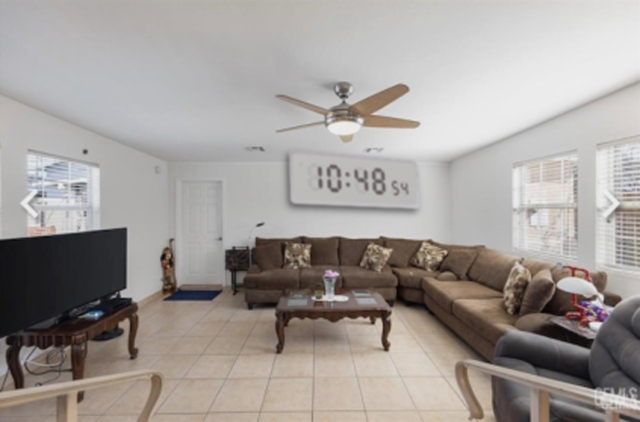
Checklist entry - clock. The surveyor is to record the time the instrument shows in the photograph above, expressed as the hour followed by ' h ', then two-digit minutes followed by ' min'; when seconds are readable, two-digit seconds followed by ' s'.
10 h 48 min 54 s
